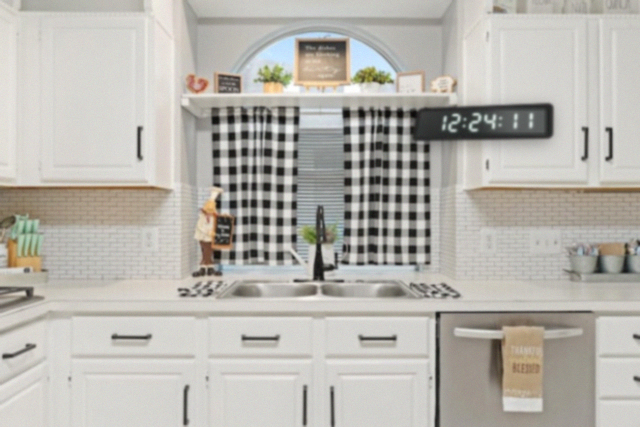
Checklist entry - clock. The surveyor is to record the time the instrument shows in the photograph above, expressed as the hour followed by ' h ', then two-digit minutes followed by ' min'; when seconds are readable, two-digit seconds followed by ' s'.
12 h 24 min 11 s
